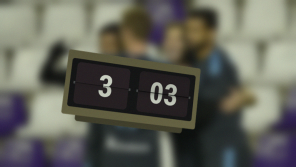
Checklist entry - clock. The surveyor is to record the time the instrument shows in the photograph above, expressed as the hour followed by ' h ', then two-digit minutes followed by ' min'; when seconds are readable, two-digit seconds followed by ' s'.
3 h 03 min
